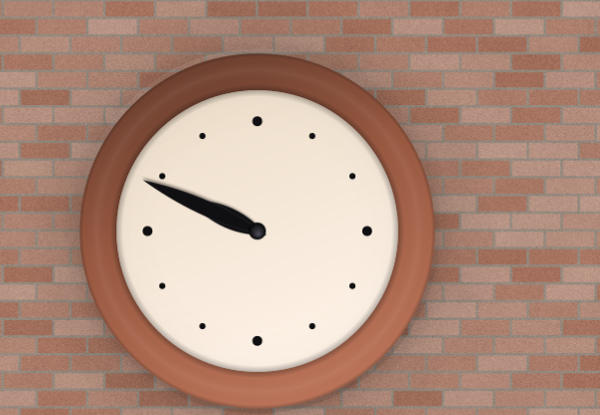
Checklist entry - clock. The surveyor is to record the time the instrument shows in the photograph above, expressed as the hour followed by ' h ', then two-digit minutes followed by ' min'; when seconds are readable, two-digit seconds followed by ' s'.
9 h 49 min
